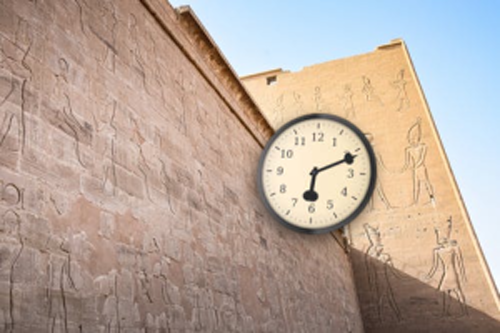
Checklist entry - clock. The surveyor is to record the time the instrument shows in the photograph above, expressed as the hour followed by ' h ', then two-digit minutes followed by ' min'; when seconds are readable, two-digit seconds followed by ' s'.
6 h 11 min
